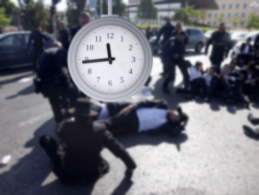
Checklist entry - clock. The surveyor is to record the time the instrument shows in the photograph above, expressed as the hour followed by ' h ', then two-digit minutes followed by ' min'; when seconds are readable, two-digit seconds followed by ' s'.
11 h 44 min
